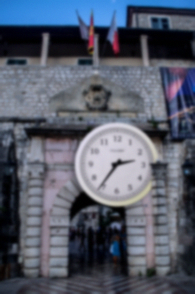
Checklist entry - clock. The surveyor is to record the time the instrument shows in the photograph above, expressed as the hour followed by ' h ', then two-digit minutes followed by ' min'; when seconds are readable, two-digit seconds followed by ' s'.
2 h 36 min
